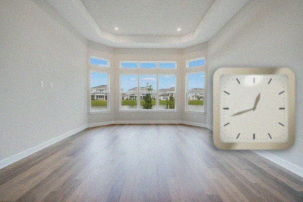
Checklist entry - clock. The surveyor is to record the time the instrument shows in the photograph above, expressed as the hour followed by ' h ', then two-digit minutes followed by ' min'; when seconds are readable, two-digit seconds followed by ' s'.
12 h 42 min
